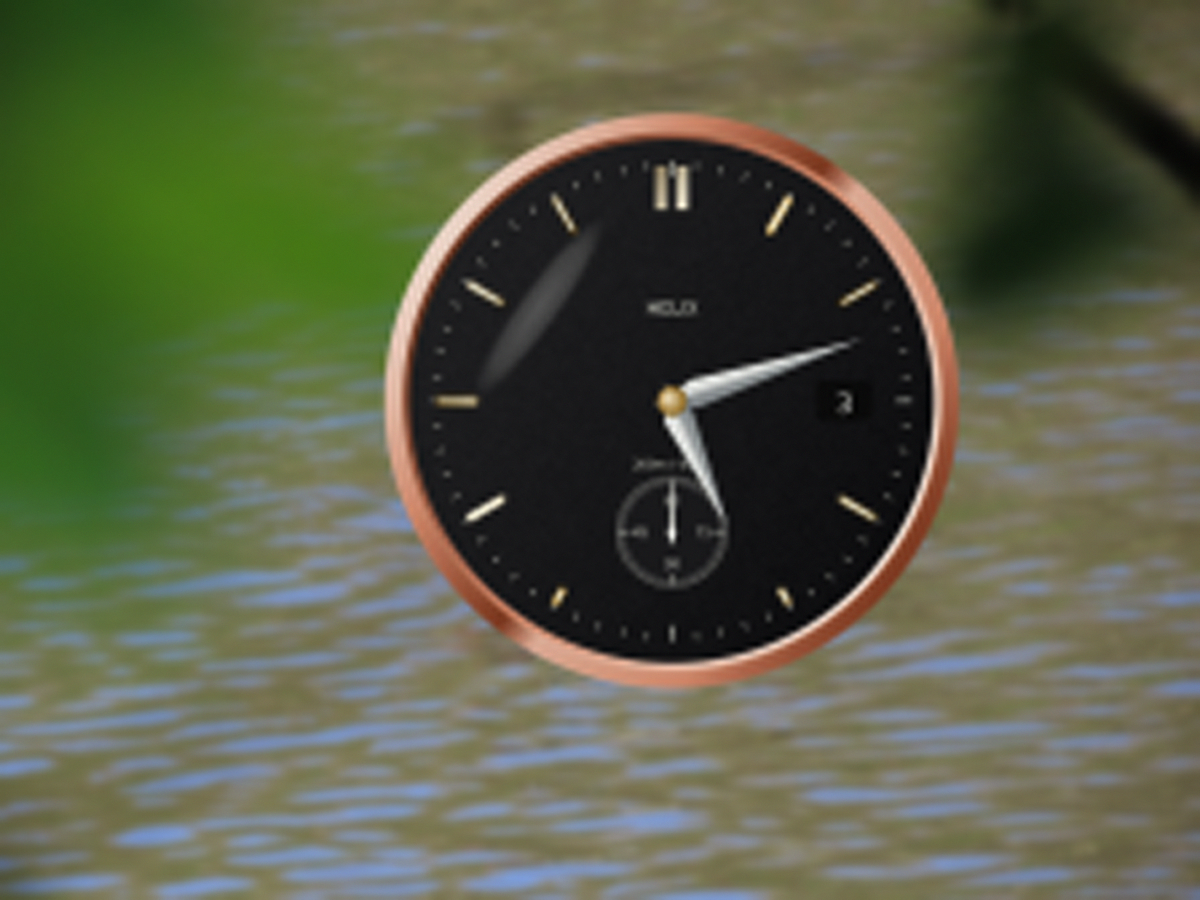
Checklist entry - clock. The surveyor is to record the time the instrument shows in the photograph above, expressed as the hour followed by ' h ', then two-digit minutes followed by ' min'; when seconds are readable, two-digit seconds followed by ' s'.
5 h 12 min
